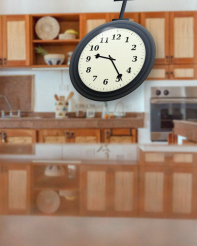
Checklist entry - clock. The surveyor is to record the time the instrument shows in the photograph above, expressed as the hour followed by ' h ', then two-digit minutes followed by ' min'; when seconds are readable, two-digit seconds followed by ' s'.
9 h 24 min
